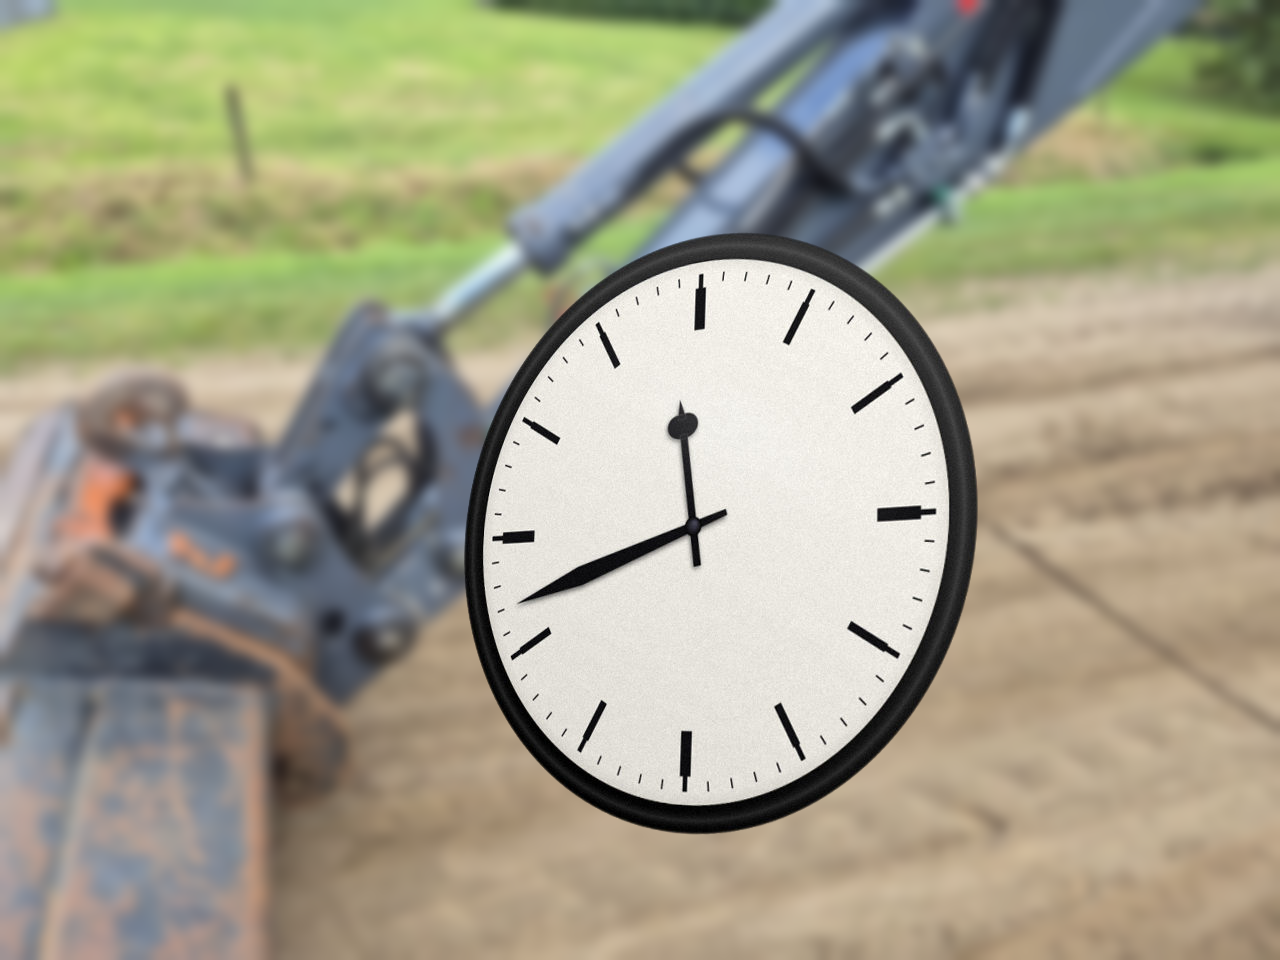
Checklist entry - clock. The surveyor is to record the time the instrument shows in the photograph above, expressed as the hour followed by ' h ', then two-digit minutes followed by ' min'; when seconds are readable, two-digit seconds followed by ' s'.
11 h 42 min
